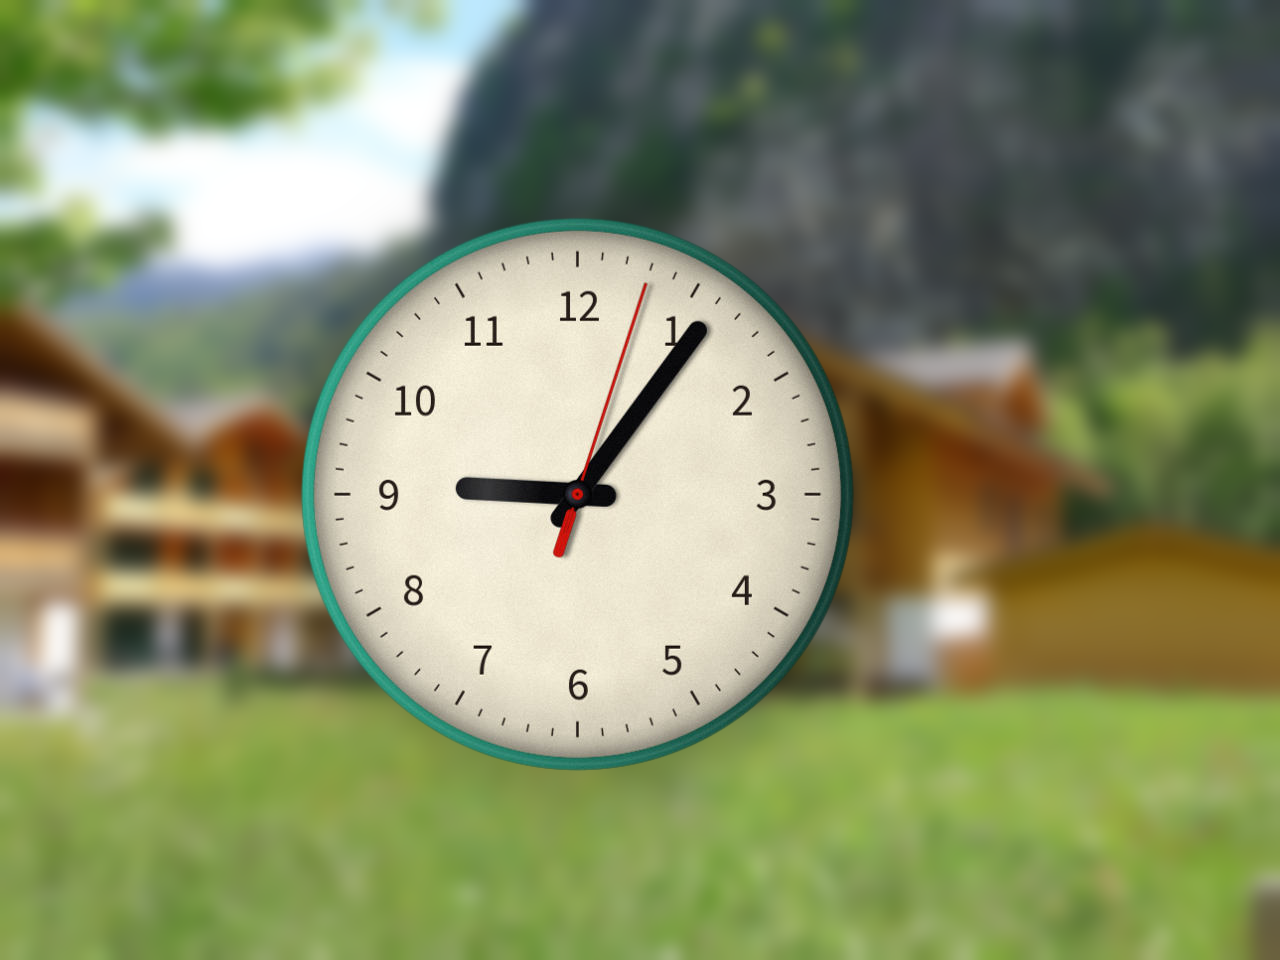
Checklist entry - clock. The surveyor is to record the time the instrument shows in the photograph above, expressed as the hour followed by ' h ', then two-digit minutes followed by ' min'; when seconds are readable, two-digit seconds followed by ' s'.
9 h 06 min 03 s
